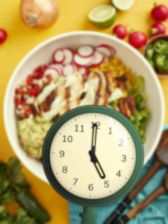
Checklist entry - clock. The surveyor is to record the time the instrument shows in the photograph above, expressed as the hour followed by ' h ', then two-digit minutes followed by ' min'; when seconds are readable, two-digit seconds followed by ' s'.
5 h 00 min
